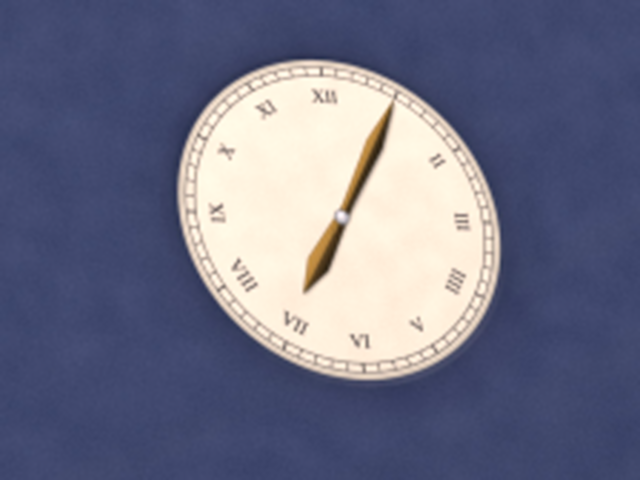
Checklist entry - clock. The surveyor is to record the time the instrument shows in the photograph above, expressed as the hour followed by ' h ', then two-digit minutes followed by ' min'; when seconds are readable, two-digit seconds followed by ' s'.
7 h 05 min
